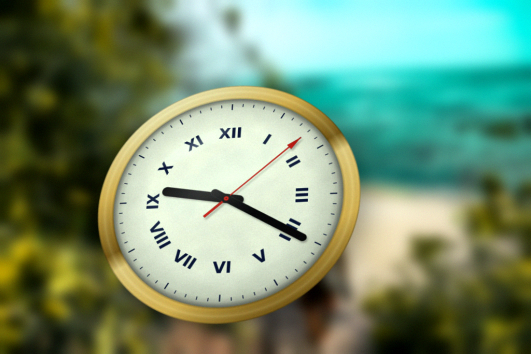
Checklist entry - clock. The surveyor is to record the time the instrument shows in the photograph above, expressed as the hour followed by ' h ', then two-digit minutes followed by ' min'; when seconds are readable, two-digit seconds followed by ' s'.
9 h 20 min 08 s
